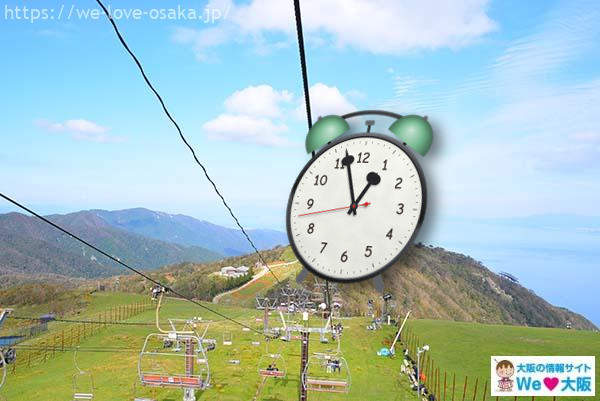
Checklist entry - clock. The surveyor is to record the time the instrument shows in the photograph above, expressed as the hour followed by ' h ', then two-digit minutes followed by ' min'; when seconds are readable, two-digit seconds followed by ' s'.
12 h 56 min 43 s
